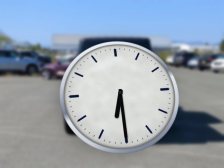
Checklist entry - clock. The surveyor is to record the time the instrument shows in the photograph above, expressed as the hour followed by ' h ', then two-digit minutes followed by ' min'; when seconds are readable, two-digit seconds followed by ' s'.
6 h 30 min
